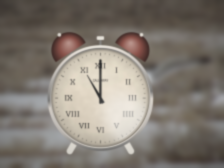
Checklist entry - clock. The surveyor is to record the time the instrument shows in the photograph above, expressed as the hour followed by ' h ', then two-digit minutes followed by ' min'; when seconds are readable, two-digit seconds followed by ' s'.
11 h 00 min
